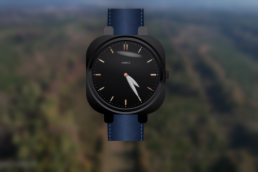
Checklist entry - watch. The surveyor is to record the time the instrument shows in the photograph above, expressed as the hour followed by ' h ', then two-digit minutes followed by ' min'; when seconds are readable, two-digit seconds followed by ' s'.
4 h 25 min
